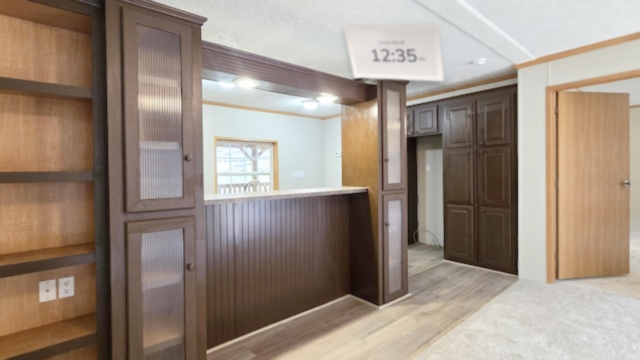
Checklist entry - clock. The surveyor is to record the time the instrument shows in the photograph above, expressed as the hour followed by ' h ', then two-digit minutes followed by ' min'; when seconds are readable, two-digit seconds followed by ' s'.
12 h 35 min
